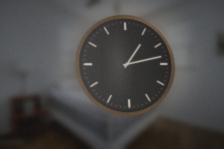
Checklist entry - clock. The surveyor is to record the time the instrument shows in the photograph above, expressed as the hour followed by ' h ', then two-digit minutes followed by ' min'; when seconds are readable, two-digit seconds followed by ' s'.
1 h 13 min
